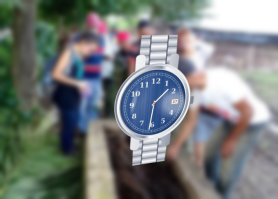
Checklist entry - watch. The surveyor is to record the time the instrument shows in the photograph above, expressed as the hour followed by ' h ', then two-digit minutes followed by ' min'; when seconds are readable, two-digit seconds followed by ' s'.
1 h 31 min
